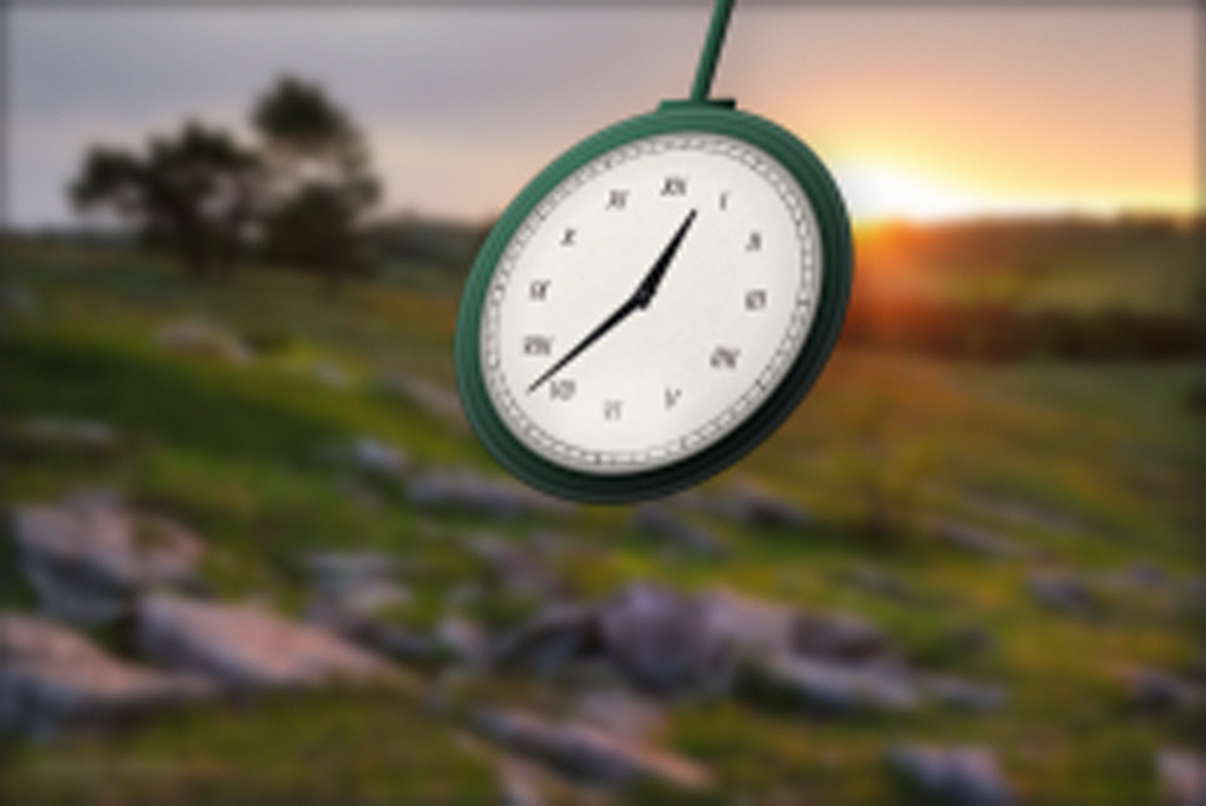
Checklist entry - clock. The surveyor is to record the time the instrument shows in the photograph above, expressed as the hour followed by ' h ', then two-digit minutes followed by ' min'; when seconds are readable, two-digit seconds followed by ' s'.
12 h 37 min
